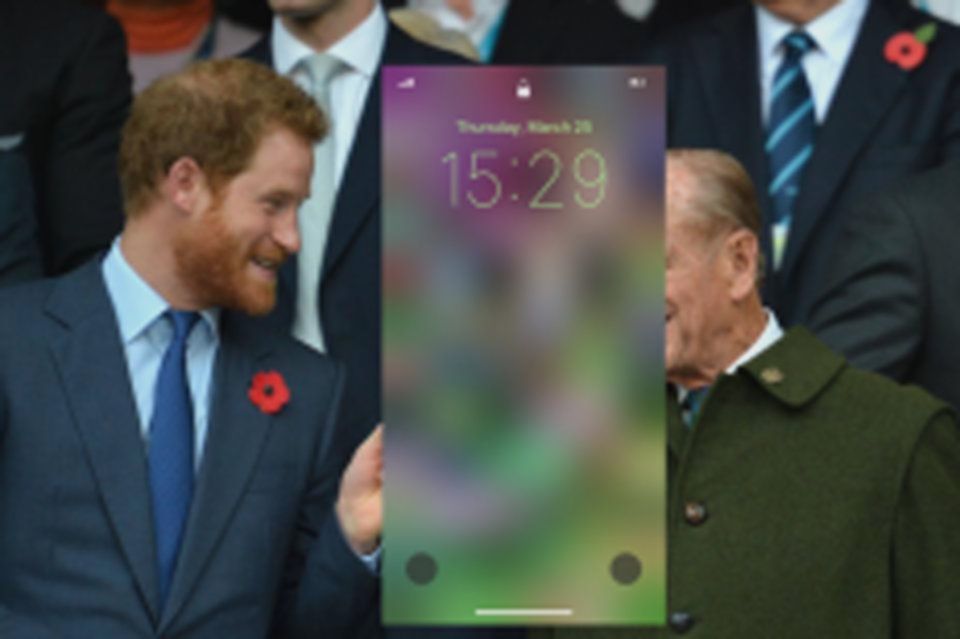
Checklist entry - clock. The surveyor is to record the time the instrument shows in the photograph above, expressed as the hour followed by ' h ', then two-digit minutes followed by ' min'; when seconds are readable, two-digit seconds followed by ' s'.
15 h 29 min
